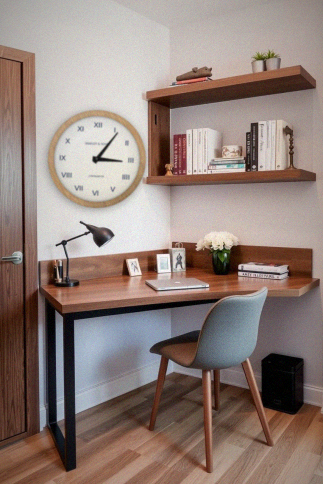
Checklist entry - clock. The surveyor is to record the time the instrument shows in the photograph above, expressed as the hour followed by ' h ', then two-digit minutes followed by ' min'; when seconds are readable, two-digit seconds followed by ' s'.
3 h 06 min
